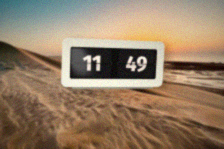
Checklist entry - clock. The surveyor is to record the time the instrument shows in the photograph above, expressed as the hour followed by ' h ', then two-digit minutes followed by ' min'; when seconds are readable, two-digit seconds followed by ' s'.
11 h 49 min
